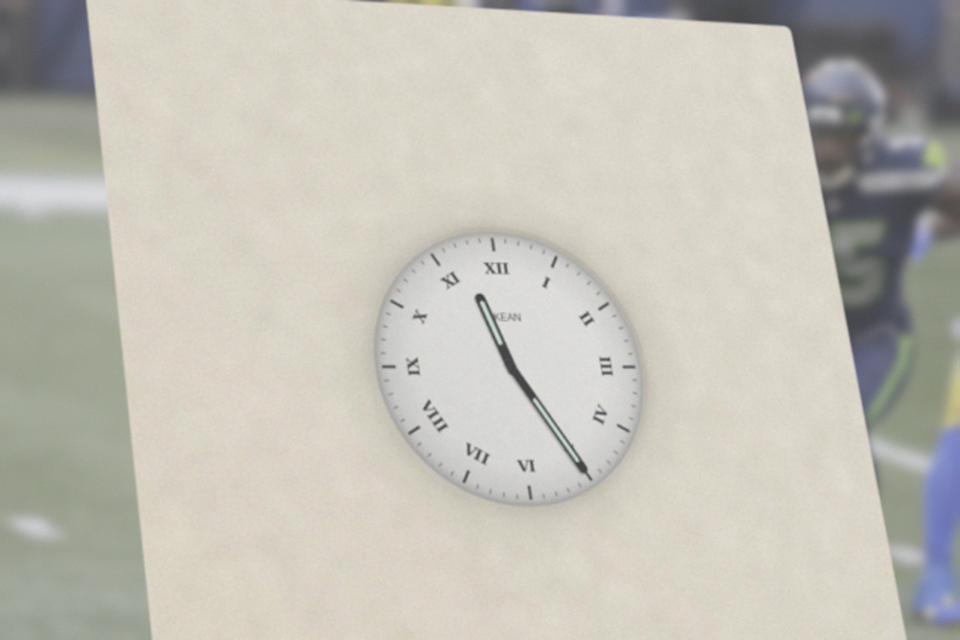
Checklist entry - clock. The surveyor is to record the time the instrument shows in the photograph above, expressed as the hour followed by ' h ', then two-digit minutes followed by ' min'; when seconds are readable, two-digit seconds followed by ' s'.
11 h 25 min
